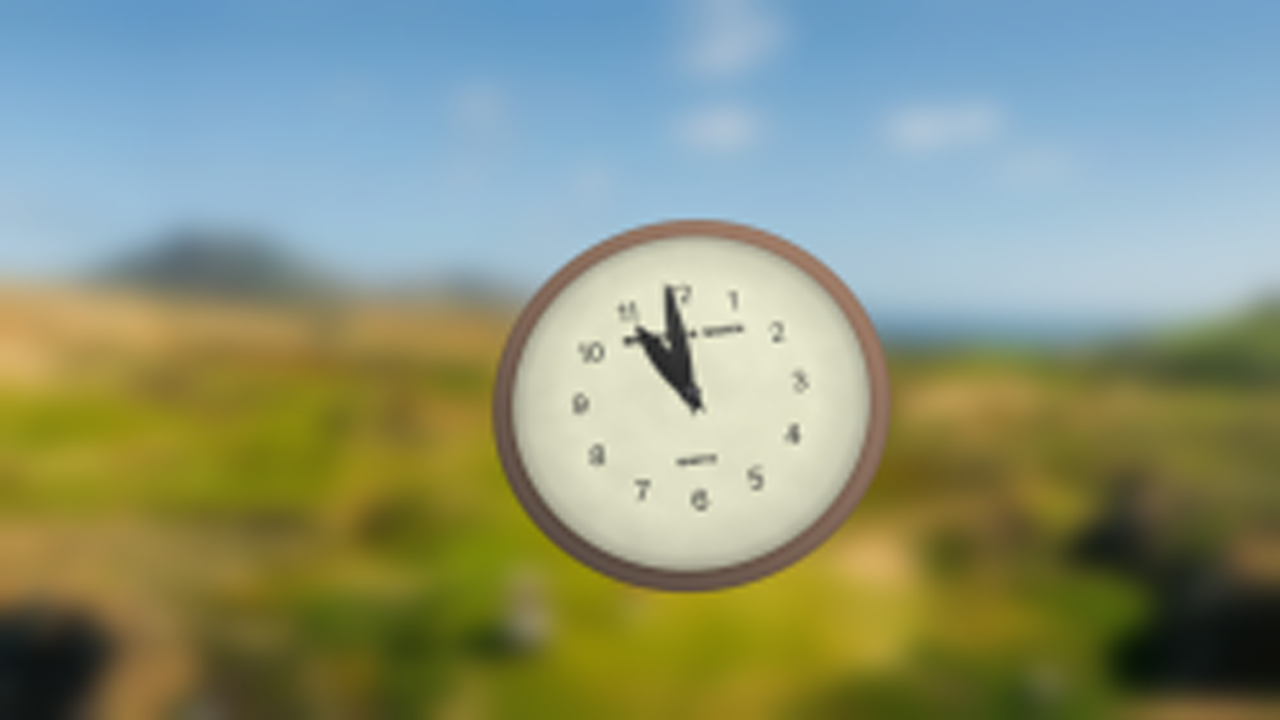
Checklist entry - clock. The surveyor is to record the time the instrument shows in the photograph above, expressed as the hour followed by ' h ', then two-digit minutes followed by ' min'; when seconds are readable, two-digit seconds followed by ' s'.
10 h 59 min
